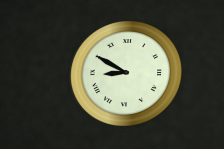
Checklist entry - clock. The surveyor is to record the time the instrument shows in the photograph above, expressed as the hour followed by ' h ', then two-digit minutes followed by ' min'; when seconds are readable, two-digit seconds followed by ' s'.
8 h 50 min
